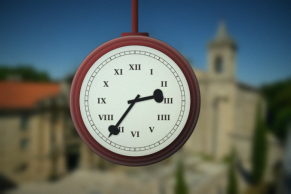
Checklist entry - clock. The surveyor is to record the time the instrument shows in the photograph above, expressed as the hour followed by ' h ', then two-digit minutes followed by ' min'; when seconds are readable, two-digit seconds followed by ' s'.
2 h 36 min
